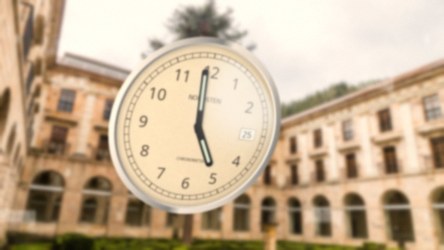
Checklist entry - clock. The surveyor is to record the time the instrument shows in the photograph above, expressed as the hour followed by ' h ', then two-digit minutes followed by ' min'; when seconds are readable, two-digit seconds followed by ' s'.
4 h 59 min
